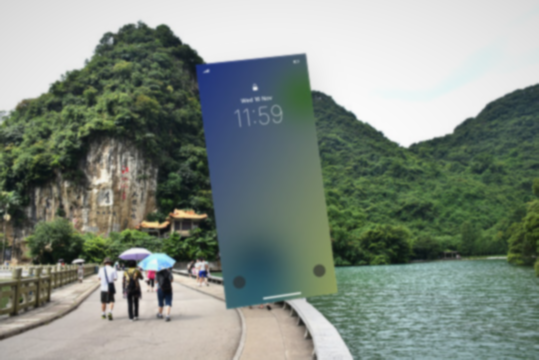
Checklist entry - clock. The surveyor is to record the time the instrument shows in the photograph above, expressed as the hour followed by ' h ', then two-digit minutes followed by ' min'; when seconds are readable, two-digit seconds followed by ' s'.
11 h 59 min
